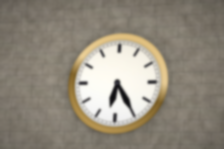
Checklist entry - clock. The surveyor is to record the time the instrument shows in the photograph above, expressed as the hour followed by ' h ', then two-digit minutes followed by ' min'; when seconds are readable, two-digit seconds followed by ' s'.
6 h 25 min
